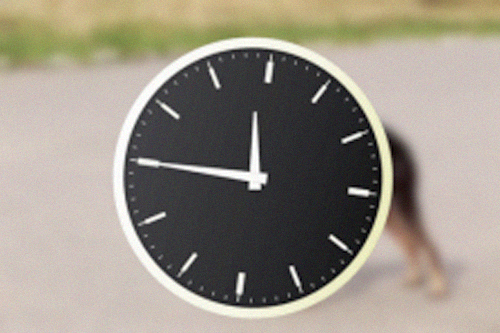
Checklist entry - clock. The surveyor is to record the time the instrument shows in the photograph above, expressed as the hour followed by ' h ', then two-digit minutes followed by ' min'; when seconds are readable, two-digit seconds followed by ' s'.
11 h 45 min
